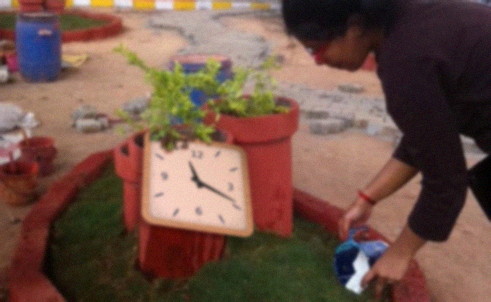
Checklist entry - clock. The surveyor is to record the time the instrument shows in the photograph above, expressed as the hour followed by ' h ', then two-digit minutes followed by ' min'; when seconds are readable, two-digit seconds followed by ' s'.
11 h 19 min
